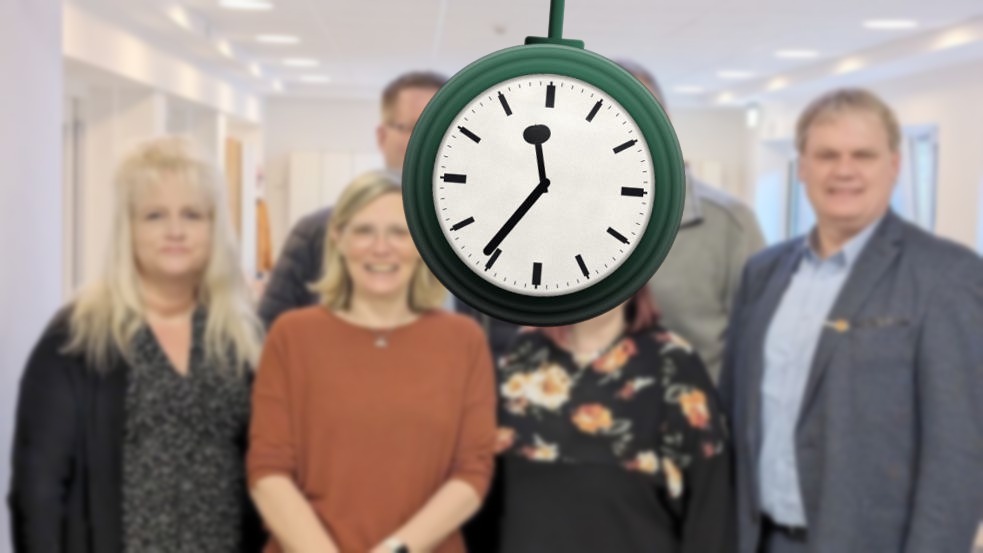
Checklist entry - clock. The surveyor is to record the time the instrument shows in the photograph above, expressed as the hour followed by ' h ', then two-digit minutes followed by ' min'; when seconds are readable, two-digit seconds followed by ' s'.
11 h 36 min
